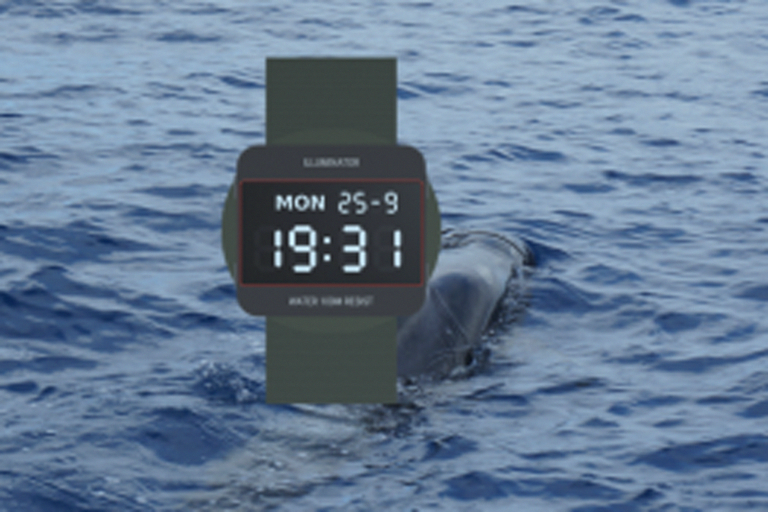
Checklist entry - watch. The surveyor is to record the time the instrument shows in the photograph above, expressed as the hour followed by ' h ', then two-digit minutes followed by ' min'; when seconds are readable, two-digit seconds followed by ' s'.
19 h 31 min
